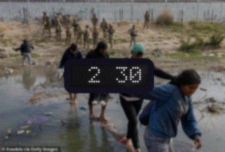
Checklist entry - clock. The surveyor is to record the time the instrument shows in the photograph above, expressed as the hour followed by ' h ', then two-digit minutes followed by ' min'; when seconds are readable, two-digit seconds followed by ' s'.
2 h 30 min
